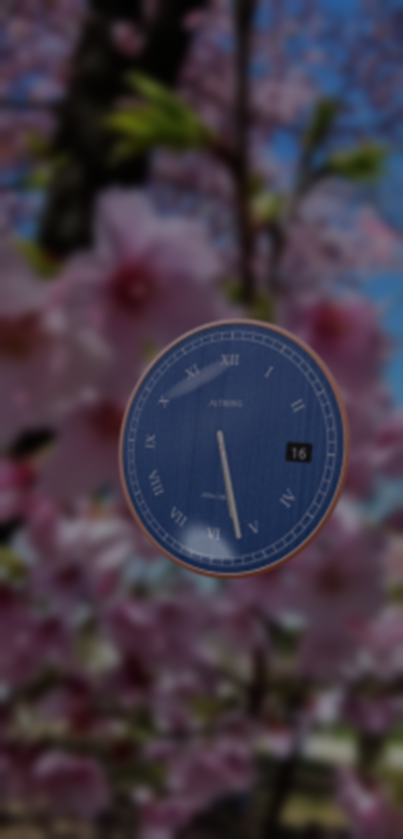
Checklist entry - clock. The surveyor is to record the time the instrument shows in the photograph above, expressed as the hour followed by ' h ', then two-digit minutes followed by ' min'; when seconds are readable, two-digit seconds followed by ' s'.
5 h 27 min
